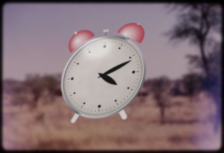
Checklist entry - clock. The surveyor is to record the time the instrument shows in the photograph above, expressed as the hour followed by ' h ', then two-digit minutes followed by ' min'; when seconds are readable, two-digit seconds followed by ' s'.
4 h 11 min
